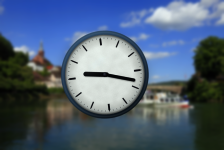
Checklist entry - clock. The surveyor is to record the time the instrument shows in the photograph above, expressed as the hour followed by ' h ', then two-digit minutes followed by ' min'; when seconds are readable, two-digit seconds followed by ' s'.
9 h 18 min
